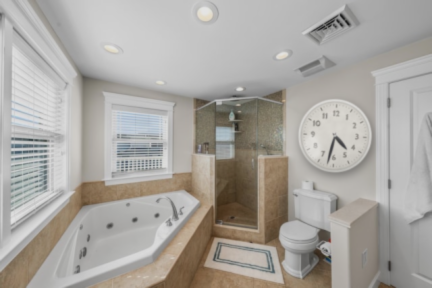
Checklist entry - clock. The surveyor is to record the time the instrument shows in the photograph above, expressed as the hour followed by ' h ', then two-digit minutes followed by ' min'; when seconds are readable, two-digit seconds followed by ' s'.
4 h 32 min
